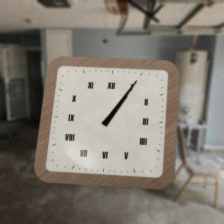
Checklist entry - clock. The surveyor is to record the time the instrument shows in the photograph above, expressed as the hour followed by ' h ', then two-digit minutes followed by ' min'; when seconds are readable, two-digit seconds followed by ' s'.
1 h 05 min
